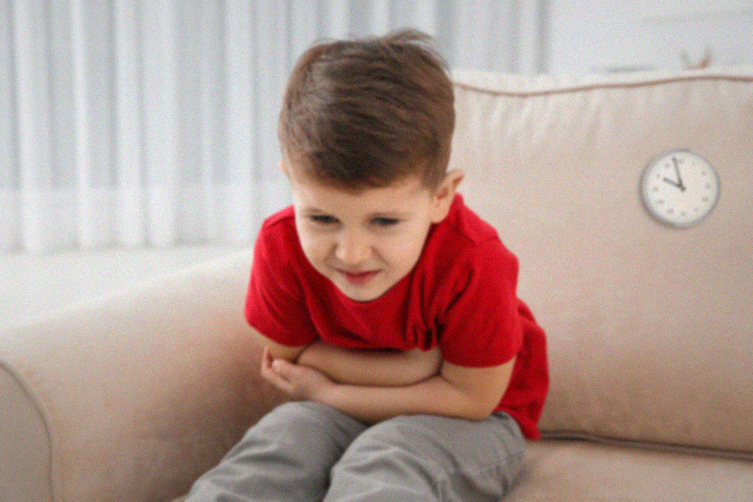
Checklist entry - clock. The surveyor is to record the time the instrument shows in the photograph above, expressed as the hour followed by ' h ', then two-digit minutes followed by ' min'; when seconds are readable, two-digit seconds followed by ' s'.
9 h 58 min
